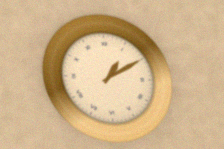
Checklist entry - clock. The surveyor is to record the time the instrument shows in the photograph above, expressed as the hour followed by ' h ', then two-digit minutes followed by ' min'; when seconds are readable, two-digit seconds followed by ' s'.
1 h 10 min
